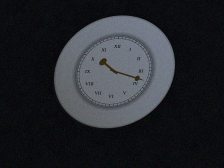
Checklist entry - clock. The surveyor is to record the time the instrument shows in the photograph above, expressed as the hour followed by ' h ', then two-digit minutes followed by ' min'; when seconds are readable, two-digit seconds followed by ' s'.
10 h 18 min
